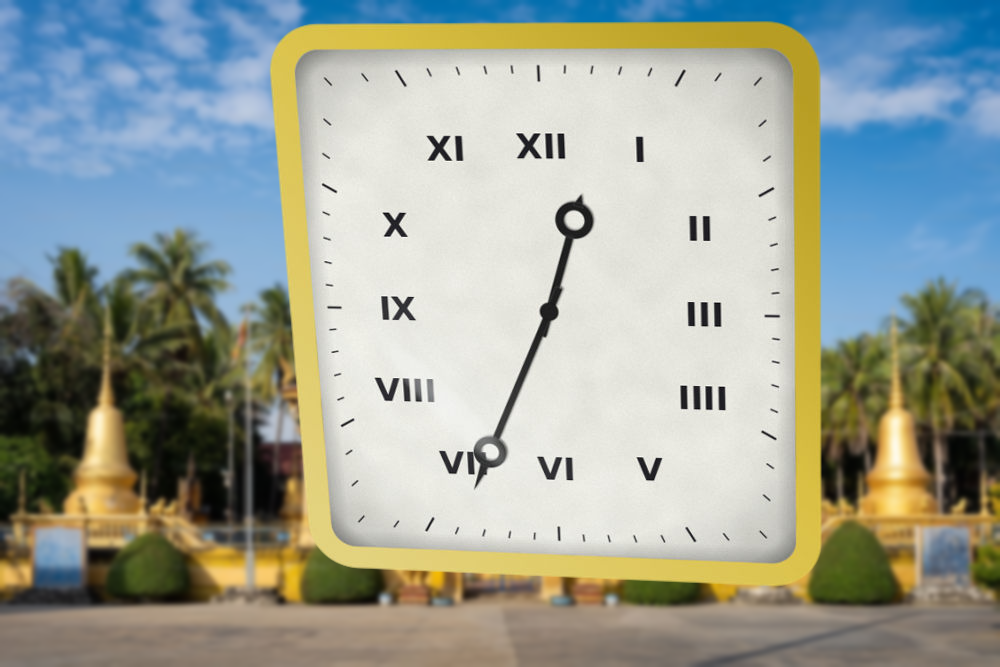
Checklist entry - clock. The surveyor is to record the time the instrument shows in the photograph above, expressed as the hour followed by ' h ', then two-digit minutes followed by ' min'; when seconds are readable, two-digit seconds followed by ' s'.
12 h 34 min
